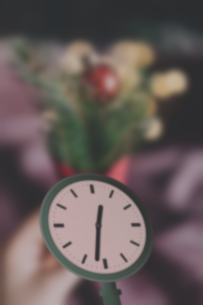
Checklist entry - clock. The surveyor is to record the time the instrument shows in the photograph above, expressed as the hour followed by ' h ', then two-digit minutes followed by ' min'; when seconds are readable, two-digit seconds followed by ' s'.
12 h 32 min
